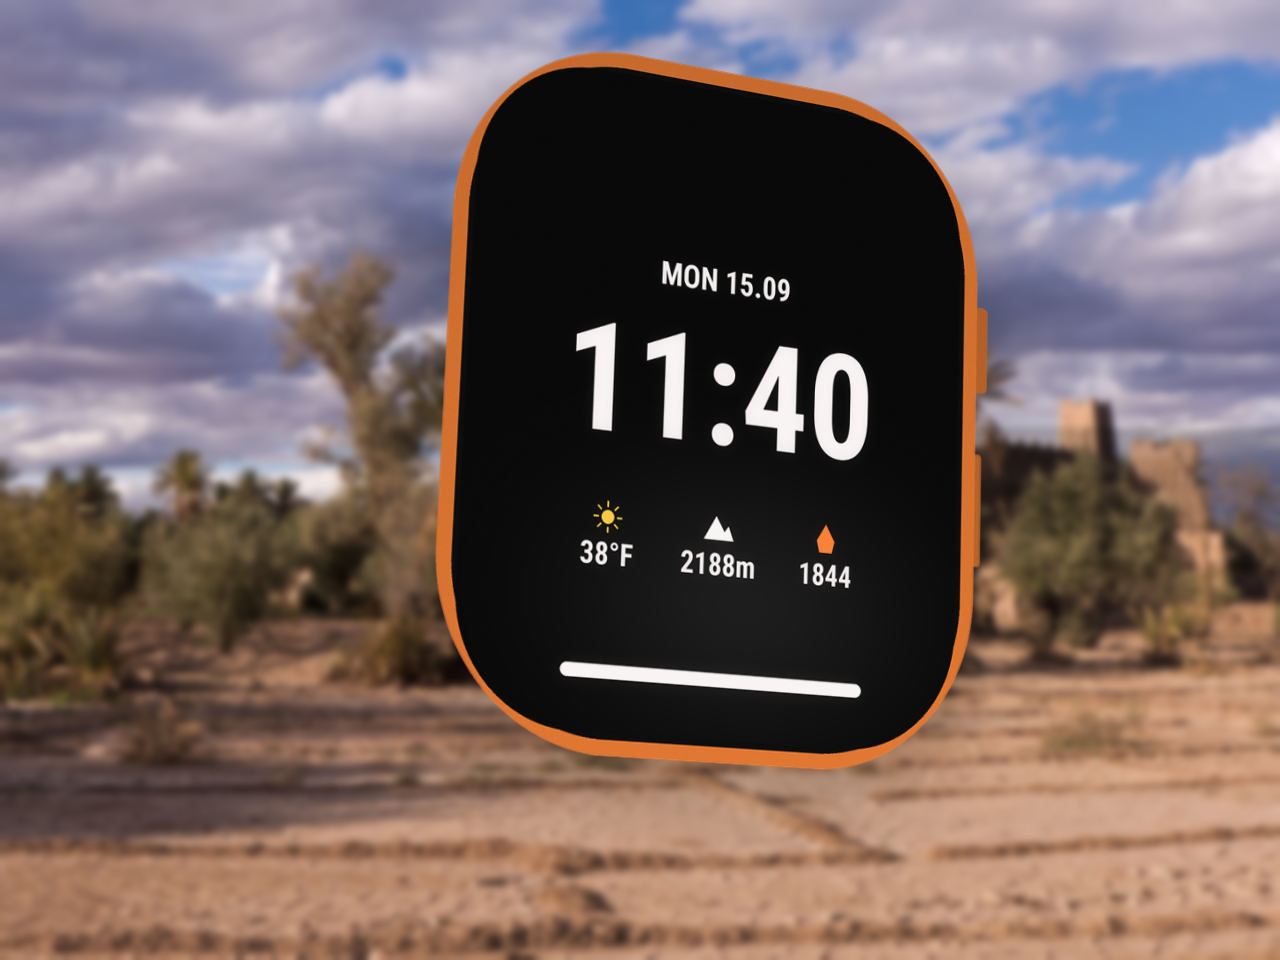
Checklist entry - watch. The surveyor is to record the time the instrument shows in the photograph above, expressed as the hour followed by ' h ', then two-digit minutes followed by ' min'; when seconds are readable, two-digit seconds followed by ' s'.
11 h 40 min
